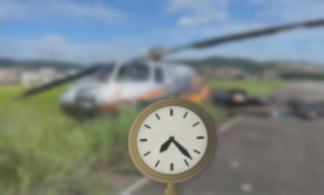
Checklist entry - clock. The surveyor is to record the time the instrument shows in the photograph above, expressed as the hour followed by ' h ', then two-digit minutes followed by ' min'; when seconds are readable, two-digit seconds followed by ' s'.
7 h 23 min
